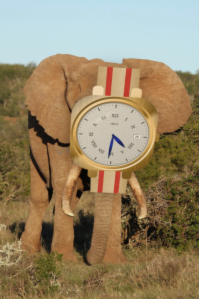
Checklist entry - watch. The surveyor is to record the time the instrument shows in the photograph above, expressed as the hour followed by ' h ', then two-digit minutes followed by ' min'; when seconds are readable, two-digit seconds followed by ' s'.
4 h 31 min
